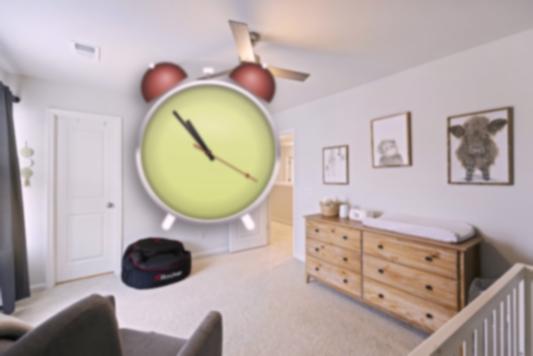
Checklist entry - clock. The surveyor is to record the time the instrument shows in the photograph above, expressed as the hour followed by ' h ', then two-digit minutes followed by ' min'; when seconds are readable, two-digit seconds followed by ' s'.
10 h 53 min 20 s
